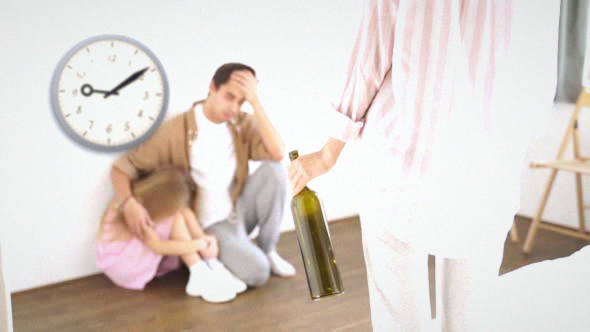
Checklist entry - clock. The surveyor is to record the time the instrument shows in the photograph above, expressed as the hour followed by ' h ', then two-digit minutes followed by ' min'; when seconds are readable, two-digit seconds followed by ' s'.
9 h 09 min
